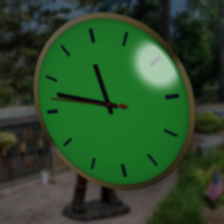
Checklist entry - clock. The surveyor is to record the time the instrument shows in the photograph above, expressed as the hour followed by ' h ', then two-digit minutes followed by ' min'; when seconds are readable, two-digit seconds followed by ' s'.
11 h 47 min 47 s
